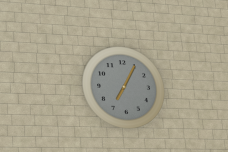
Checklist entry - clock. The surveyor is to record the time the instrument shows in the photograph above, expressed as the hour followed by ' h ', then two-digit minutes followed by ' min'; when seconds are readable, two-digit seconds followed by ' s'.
7 h 05 min
